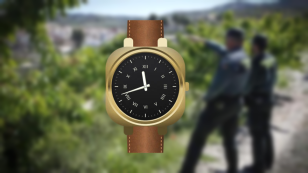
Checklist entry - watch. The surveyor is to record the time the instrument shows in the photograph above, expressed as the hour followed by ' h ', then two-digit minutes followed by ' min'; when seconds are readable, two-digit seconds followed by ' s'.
11 h 42 min
